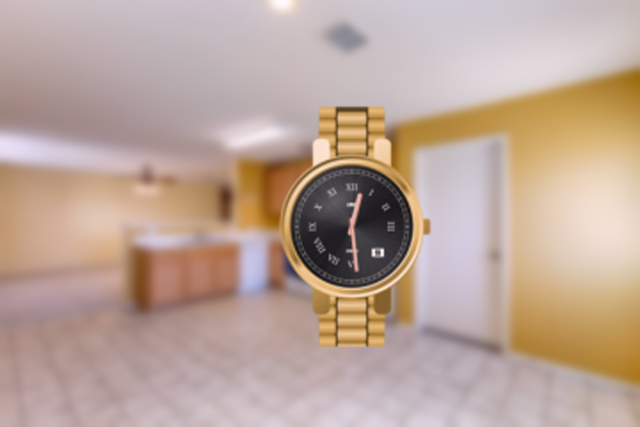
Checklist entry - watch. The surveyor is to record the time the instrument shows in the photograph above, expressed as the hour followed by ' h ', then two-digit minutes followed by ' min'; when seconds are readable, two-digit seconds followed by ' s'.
12 h 29 min
